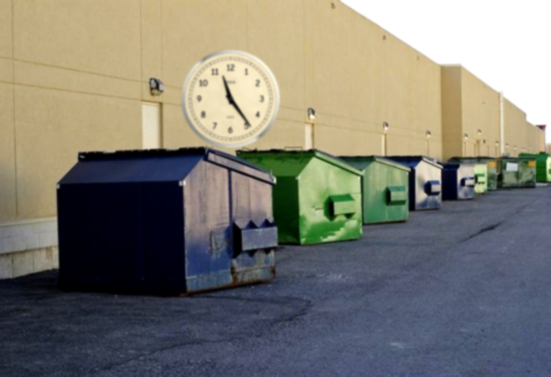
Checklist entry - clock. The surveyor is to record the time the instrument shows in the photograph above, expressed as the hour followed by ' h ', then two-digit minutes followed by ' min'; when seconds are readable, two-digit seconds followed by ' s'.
11 h 24 min
